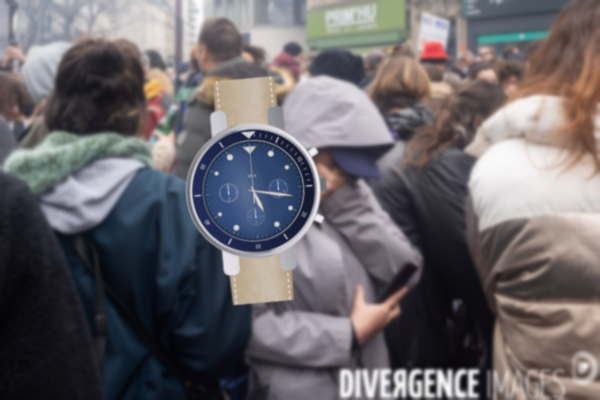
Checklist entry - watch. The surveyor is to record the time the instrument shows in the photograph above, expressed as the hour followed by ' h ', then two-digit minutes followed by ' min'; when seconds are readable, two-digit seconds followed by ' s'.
5 h 17 min
